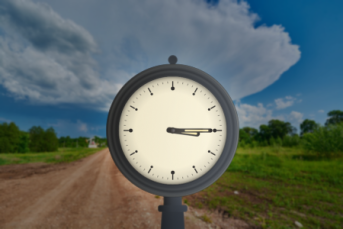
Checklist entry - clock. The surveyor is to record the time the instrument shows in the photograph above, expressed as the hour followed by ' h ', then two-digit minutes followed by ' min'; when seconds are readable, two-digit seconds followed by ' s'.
3 h 15 min
